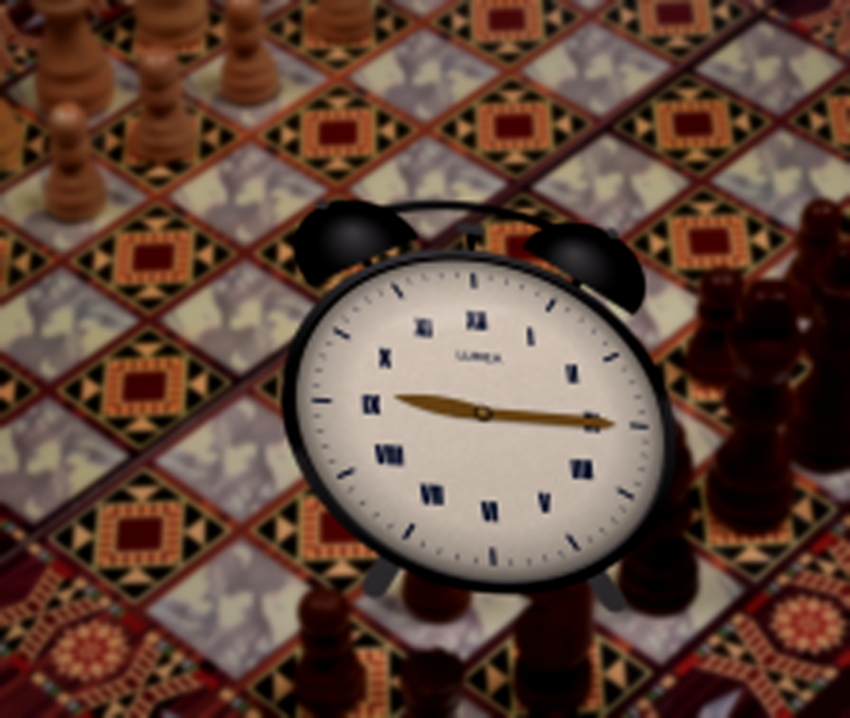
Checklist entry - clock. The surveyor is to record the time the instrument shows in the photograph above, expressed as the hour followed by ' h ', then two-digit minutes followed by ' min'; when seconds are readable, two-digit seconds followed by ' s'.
9 h 15 min
